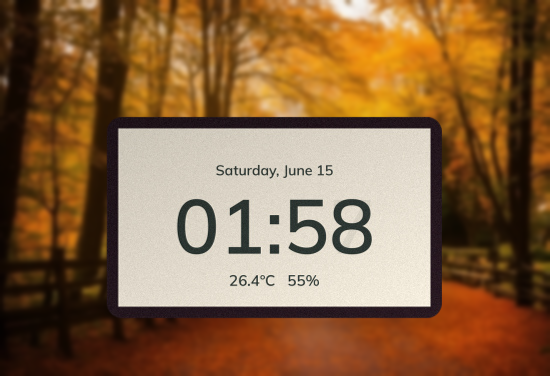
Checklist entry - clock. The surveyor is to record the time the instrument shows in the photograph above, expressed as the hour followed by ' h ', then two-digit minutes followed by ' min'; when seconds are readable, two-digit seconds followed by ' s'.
1 h 58 min
